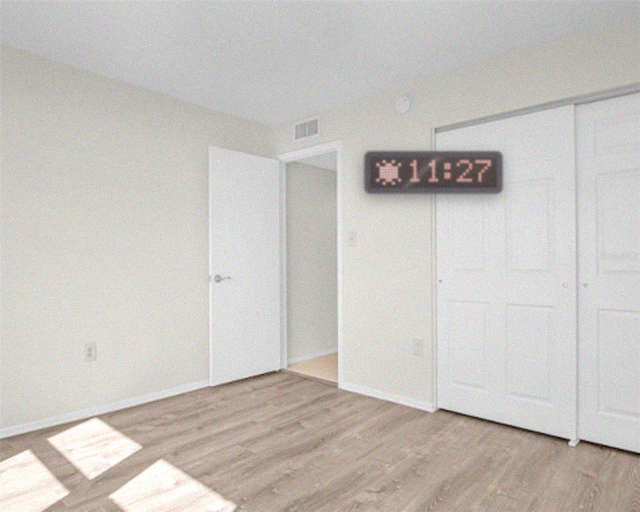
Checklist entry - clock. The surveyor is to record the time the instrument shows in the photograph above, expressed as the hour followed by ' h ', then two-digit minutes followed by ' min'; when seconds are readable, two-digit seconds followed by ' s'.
11 h 27 min
